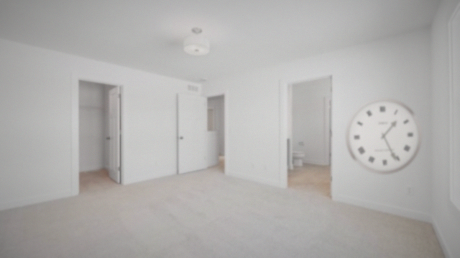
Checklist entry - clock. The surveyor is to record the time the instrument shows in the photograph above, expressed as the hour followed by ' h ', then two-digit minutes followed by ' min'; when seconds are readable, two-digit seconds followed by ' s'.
1 h 26 min
